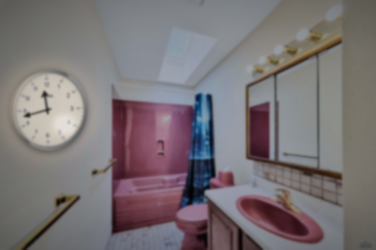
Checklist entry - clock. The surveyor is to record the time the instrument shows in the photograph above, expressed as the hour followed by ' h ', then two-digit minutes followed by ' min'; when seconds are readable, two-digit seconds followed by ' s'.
11 h 43 min
